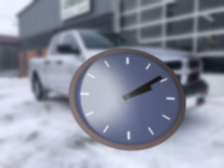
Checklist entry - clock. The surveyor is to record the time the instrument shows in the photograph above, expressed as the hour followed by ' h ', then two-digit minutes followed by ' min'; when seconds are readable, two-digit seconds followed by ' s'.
2 h 09 min
